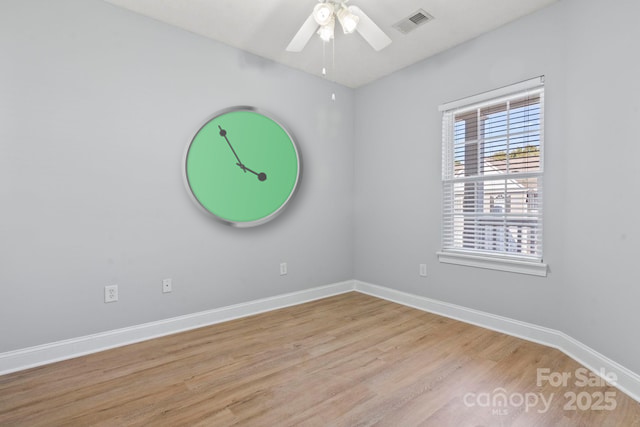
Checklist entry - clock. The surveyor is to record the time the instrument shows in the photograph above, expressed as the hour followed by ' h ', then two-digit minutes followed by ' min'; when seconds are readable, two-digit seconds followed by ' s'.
3 h 55 min
